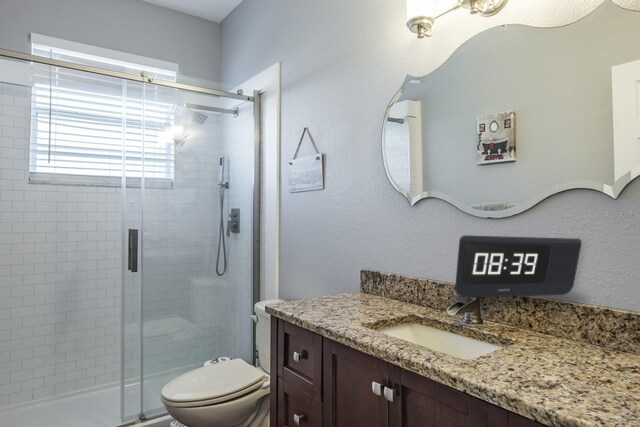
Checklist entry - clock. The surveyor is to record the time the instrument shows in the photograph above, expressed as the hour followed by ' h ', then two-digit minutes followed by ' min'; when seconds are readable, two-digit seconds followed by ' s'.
8 h 39 min
